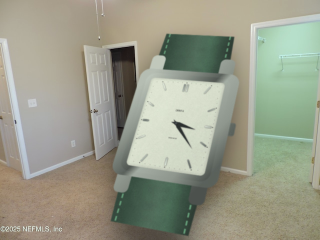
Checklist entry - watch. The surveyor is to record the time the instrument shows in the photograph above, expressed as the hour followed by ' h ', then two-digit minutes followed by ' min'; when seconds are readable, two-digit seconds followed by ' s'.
3 h 23 min
